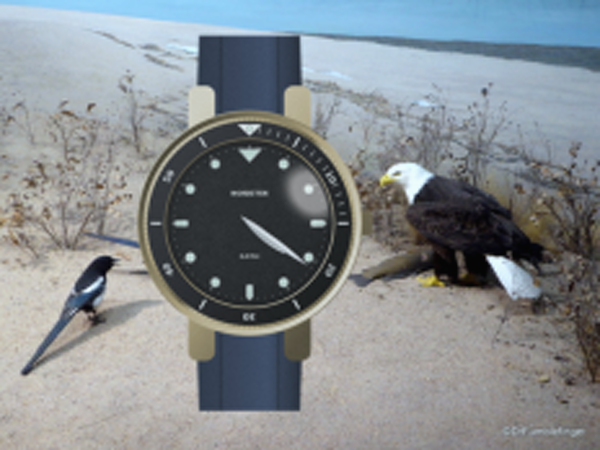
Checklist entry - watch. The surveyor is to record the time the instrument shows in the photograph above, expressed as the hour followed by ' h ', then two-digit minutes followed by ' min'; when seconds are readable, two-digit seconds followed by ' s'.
4 h 21 min
